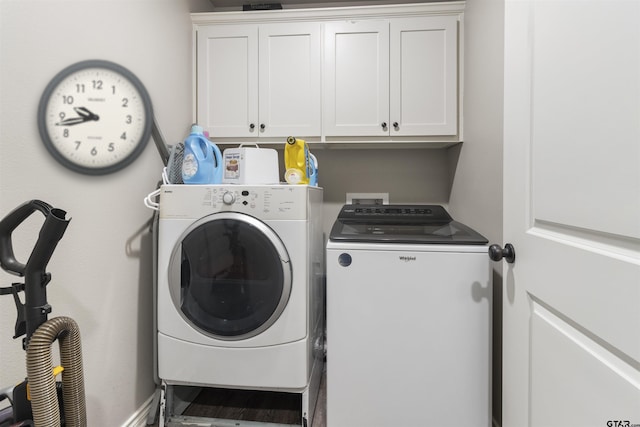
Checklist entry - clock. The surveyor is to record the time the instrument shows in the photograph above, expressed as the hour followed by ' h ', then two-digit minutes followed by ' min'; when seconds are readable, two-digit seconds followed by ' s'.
9 h 43 min
